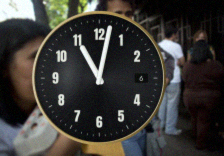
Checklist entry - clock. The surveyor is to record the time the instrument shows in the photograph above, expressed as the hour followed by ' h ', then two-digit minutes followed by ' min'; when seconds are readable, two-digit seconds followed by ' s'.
11 h 02 min
